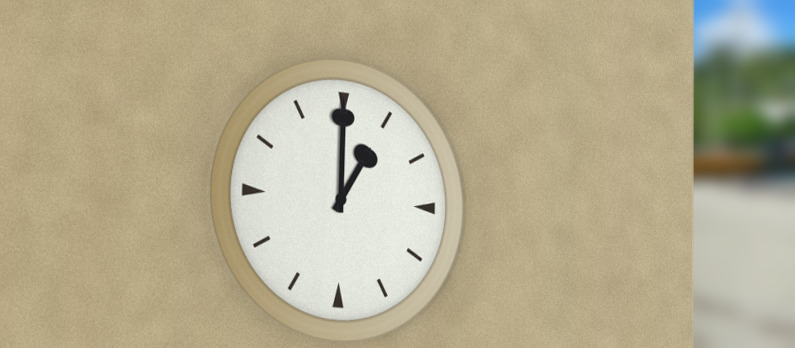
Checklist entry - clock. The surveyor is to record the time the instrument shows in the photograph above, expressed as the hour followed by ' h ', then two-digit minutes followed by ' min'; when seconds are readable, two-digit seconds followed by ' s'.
1 h 00 min
